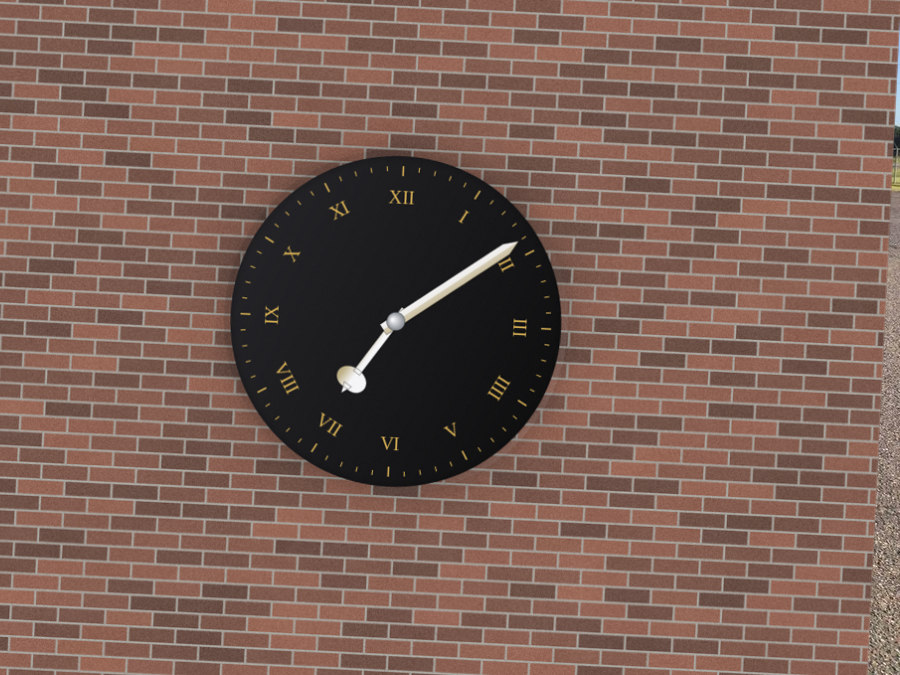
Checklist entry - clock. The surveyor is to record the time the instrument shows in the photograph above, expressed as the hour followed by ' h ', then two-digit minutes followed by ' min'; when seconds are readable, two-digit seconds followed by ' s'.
7 h 09 min
